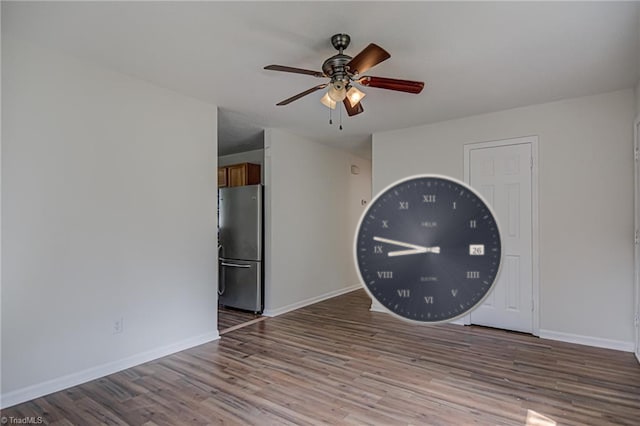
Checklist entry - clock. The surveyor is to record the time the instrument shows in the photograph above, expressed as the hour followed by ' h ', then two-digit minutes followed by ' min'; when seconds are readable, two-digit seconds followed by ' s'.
8 h 47 min
